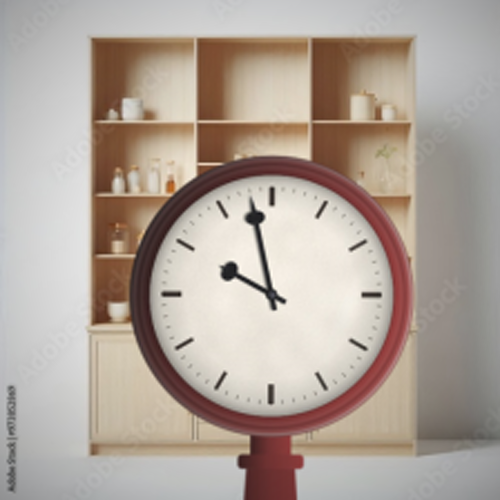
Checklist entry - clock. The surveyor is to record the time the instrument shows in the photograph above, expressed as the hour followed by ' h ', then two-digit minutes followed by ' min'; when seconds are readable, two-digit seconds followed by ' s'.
9 h 58 min
